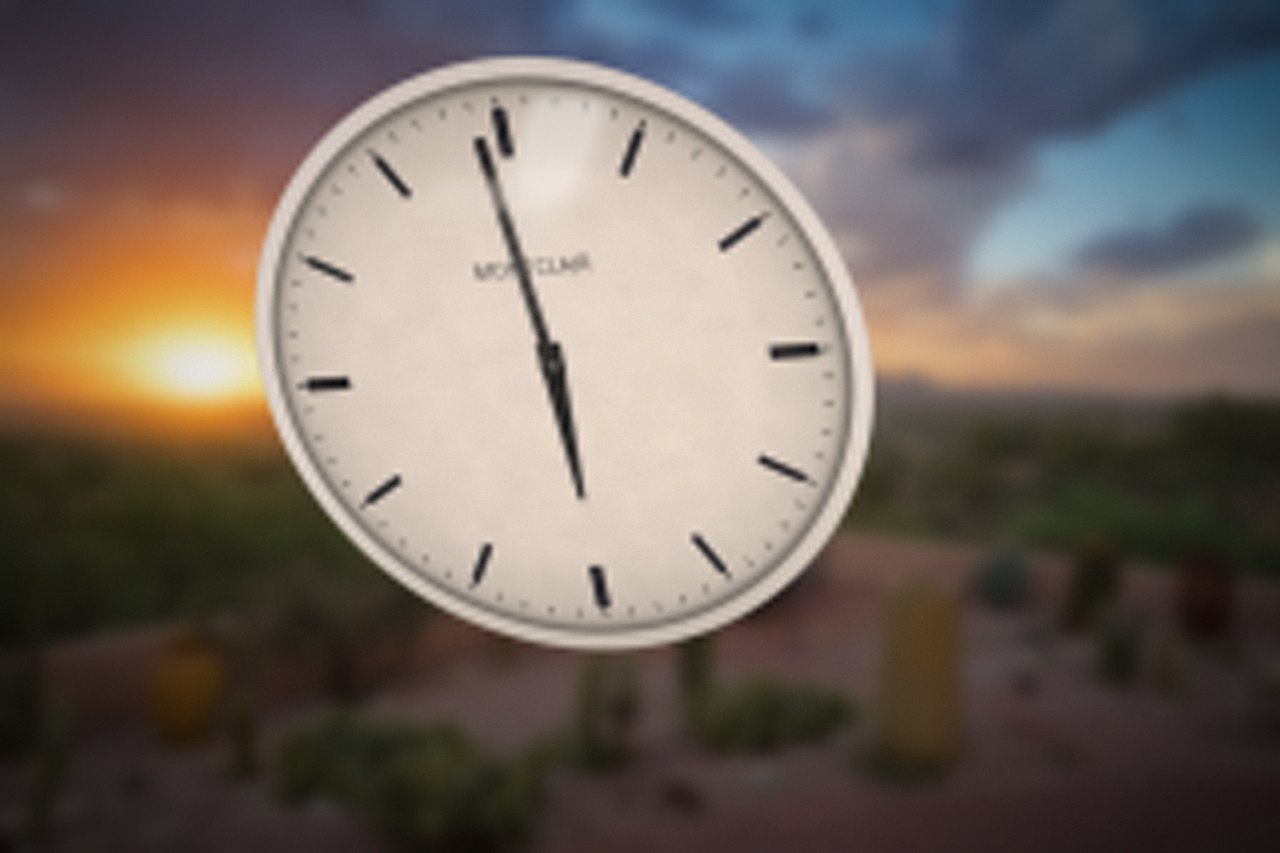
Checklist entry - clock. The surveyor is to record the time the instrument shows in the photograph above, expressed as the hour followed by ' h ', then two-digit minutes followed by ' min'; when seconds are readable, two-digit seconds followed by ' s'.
5 h 59 min
